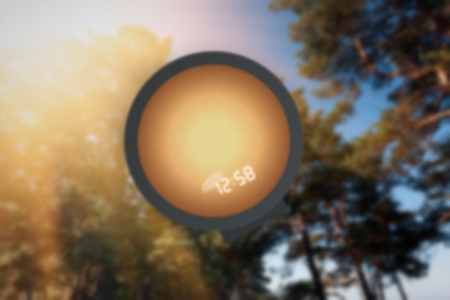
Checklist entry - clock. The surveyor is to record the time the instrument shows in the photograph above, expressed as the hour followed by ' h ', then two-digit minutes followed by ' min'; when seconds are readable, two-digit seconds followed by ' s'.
12 h 58 min
